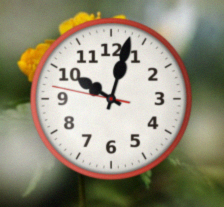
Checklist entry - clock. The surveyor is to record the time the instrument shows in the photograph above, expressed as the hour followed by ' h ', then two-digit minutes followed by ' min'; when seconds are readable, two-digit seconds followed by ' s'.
10 h 02 min 47 s
